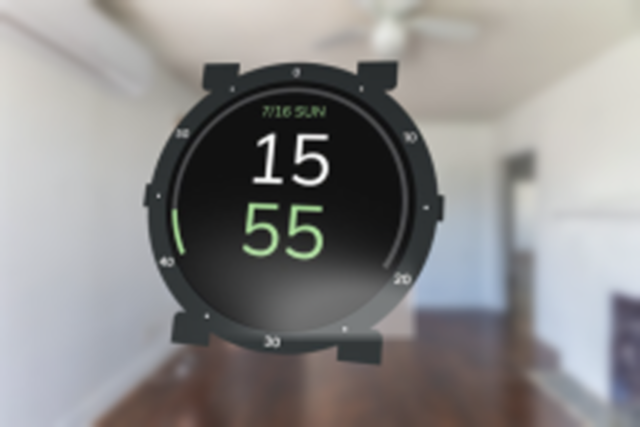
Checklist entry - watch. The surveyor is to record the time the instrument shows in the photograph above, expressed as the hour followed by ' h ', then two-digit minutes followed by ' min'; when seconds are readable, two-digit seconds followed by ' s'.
15 h 55 min
